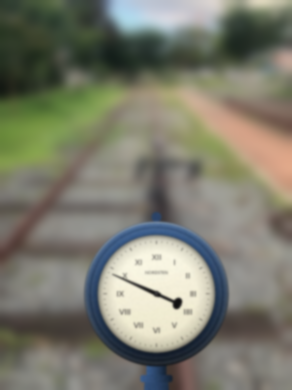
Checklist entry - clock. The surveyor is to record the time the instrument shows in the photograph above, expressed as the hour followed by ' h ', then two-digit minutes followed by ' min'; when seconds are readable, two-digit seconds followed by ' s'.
3 h 49 min
